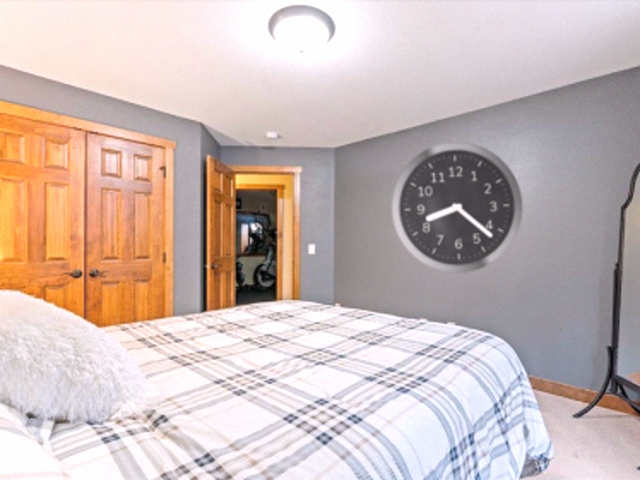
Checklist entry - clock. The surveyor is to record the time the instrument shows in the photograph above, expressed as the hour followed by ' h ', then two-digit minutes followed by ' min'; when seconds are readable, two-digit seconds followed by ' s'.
8 h 22 min
